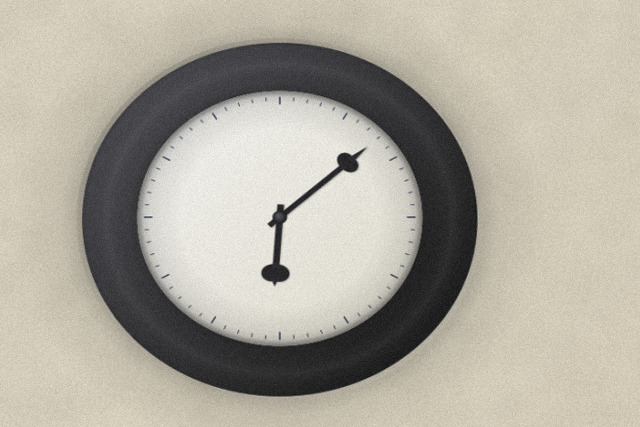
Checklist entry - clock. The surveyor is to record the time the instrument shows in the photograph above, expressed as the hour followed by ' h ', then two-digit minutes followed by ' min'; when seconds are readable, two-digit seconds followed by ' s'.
6 h 08 min
